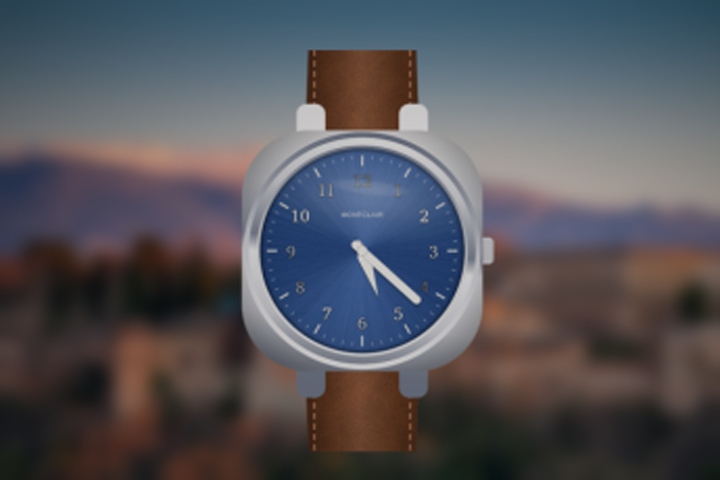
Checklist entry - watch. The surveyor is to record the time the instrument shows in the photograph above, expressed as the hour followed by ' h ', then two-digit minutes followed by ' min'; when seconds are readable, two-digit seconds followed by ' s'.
5 h 22 min
